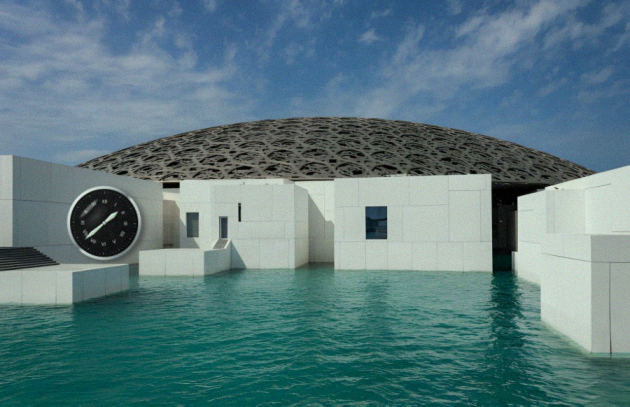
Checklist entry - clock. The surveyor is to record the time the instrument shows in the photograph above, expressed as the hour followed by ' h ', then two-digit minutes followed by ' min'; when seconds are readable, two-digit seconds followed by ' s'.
1 h 38 min
